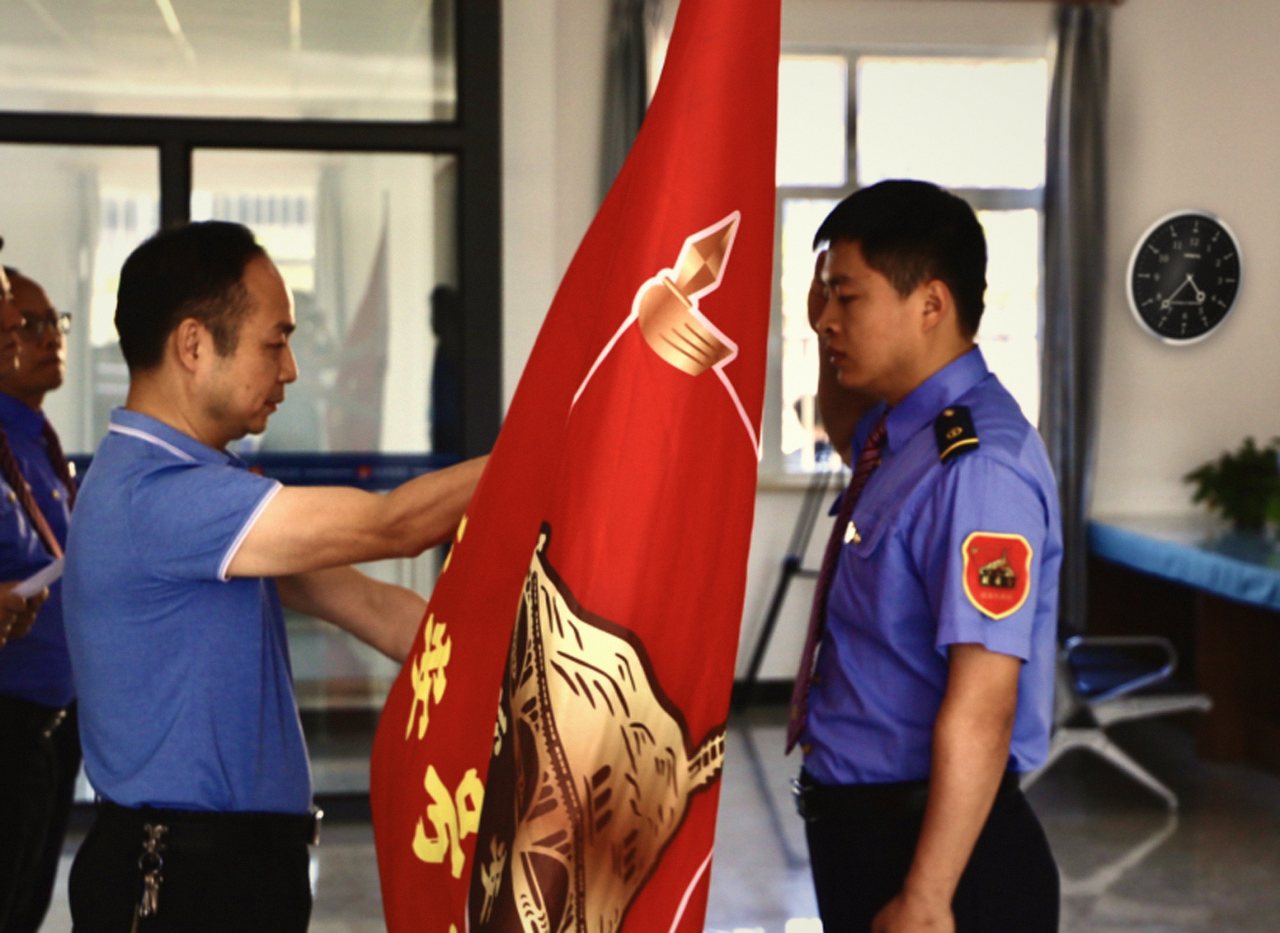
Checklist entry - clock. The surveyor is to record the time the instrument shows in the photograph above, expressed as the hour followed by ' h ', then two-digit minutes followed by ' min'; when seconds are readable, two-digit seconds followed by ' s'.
4 h 37 min
